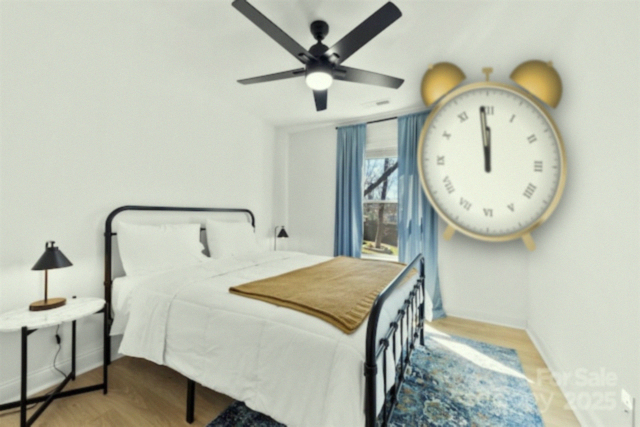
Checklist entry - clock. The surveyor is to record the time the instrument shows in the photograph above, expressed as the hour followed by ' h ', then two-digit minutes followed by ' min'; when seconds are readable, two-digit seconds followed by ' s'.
11 h 59 min
